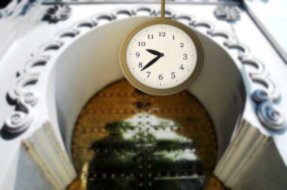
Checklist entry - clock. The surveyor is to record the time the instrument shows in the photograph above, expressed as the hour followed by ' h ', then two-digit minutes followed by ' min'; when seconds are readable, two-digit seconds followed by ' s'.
9 h 38 min
